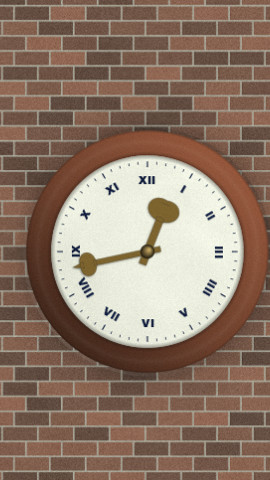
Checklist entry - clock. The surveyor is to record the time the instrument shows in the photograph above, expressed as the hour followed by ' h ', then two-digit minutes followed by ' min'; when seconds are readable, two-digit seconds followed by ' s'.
12 h 43 min
